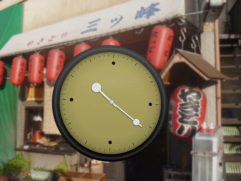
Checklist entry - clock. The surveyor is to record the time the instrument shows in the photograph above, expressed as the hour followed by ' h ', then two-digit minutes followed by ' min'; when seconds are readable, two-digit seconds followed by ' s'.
10 h 21 min
